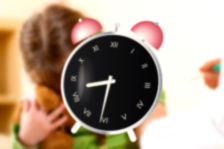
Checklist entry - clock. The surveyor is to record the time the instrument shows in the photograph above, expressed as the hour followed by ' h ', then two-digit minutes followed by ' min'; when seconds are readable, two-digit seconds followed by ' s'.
8 h 31 min
